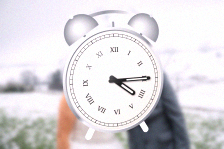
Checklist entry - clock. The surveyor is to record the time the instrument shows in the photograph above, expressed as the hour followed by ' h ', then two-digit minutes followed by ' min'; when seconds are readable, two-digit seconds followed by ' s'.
4 h 15 min
